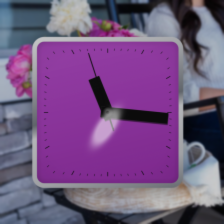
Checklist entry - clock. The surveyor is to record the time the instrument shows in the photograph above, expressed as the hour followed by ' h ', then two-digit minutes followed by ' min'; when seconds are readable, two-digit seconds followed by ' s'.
11 h 15 min 57 s
